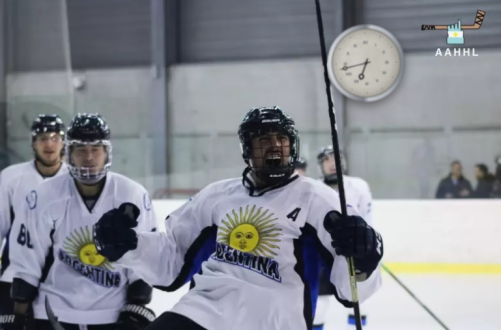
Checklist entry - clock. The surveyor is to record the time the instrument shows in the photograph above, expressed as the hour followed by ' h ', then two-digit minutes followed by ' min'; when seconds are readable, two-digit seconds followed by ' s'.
6 h 43 min
